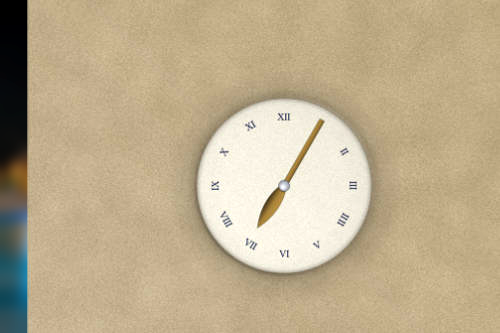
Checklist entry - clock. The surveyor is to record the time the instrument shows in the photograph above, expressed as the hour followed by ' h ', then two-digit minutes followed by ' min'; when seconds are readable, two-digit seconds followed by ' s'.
7 h 05 min
